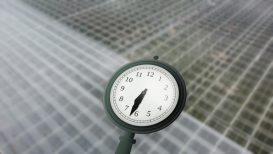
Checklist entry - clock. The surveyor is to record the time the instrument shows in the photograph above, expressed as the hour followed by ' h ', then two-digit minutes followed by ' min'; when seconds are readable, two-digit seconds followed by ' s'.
6 h 32 min
